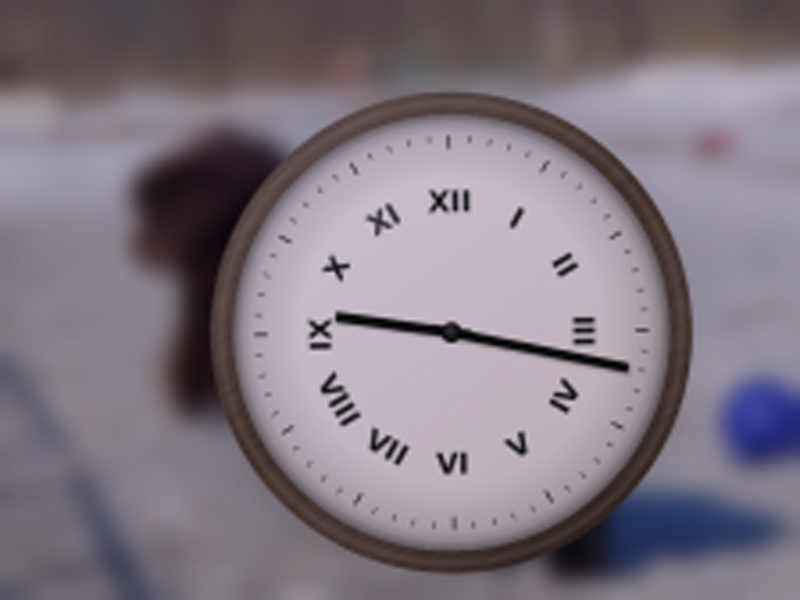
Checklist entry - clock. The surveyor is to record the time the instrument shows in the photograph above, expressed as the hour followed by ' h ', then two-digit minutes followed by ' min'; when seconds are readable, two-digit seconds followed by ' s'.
9 h 17 min
